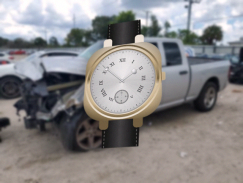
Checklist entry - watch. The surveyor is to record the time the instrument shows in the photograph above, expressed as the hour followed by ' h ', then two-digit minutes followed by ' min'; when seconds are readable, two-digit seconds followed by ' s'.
1 h 52 min
